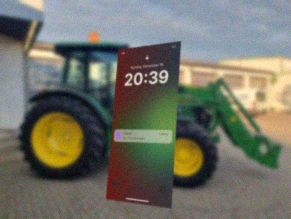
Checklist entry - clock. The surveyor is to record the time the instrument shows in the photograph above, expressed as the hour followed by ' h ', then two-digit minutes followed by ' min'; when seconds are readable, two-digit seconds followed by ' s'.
20 h 39 min
